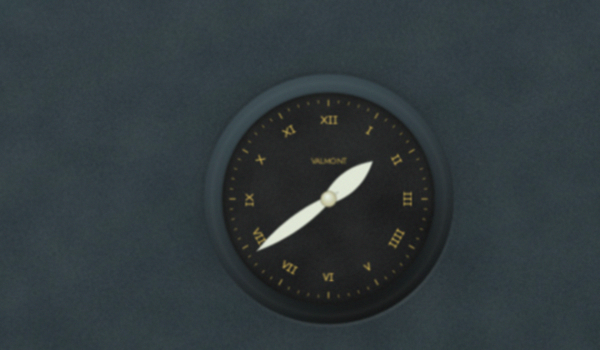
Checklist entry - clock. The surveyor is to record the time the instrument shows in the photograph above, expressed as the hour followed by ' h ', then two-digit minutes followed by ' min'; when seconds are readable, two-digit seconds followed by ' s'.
1 h 39 min
